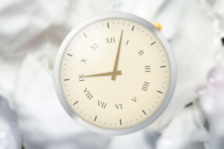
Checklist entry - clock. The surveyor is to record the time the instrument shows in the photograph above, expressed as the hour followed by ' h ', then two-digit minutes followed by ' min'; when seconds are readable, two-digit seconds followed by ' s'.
9 h 03 min
